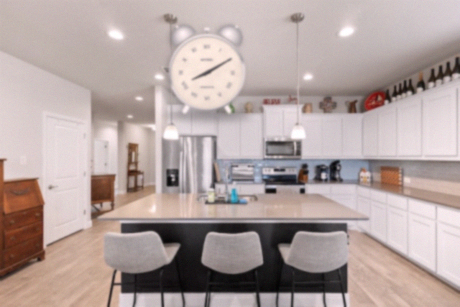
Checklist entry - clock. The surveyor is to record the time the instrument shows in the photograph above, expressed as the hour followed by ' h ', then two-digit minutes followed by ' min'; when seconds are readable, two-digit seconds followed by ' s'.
8 h 10 min
